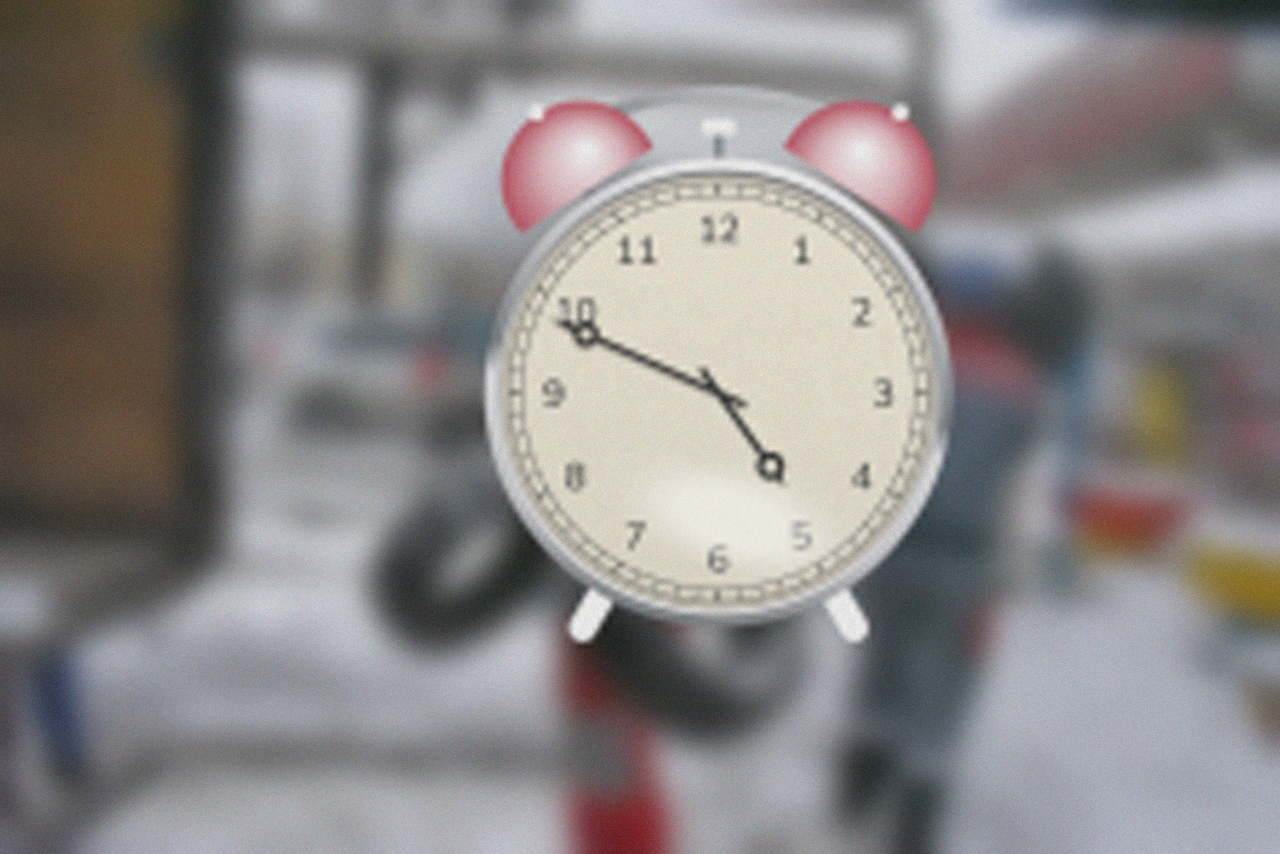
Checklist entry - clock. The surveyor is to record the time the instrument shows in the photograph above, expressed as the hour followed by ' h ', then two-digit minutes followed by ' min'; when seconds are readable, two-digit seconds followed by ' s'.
4 h 49 min
